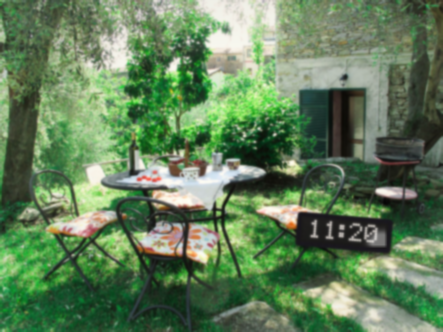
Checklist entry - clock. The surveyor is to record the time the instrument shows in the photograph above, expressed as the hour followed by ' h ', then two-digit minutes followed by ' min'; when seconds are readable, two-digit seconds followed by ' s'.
11 h 20 min
